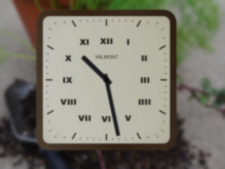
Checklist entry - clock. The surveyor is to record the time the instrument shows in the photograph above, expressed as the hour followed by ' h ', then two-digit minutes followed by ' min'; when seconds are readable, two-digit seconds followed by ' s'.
10 h 28 min
